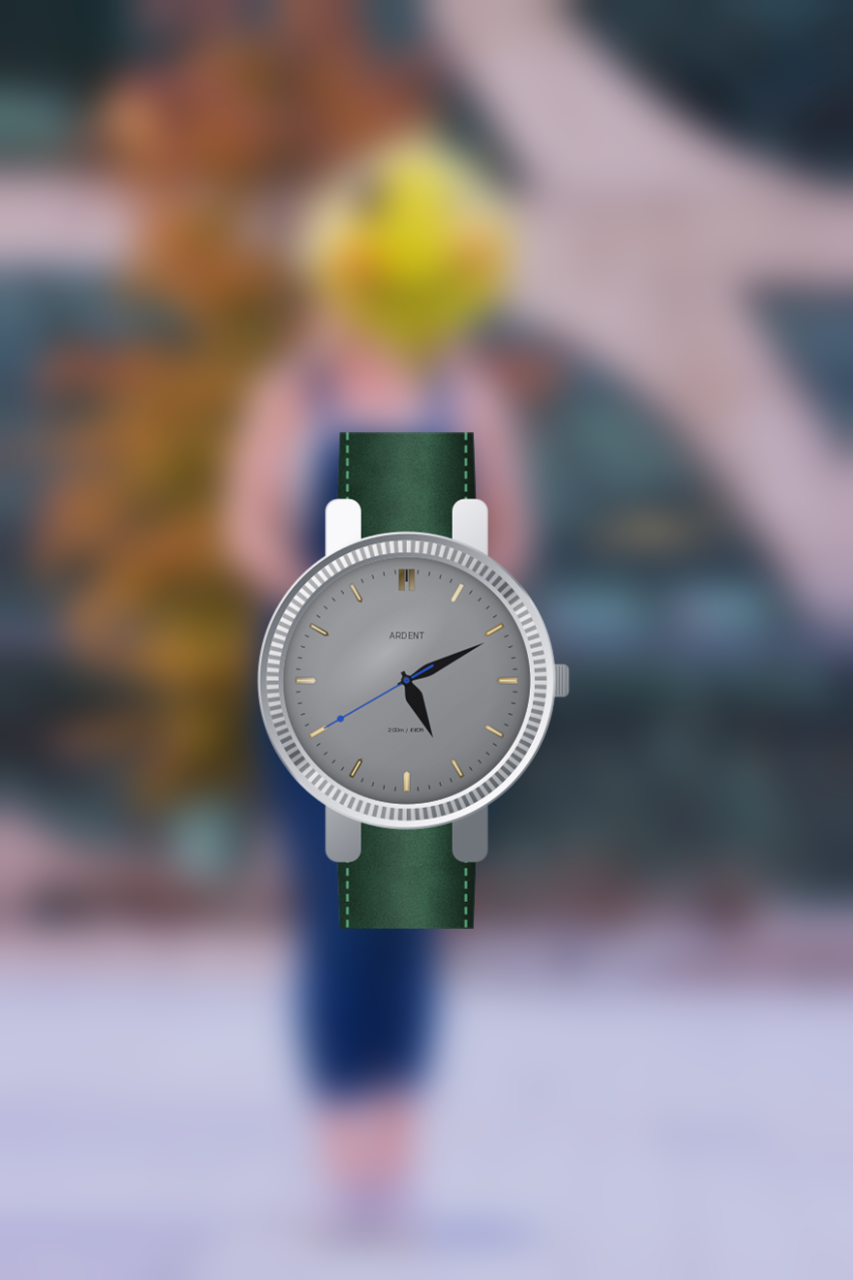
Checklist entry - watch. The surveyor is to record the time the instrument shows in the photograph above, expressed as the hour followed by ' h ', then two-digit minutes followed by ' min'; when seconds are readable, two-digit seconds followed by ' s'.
5 h 10 min 40 s
